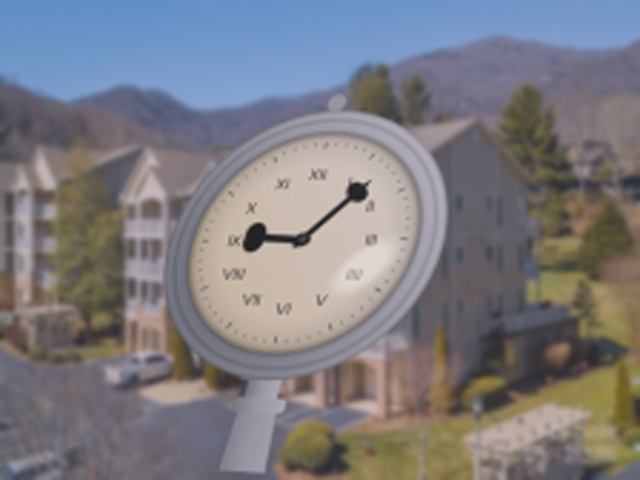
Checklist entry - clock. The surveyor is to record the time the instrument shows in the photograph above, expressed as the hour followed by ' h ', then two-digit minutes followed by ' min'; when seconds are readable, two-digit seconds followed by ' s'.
9 h 07 min
